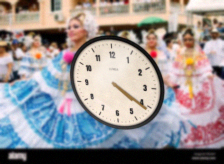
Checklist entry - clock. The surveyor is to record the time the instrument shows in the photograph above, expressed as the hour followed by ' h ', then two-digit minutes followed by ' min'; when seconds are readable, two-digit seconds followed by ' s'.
4 h 21 min
